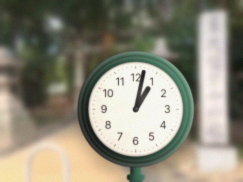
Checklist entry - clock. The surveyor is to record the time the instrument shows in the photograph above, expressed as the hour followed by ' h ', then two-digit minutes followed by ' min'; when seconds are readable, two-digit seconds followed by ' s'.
1 h 02 min
